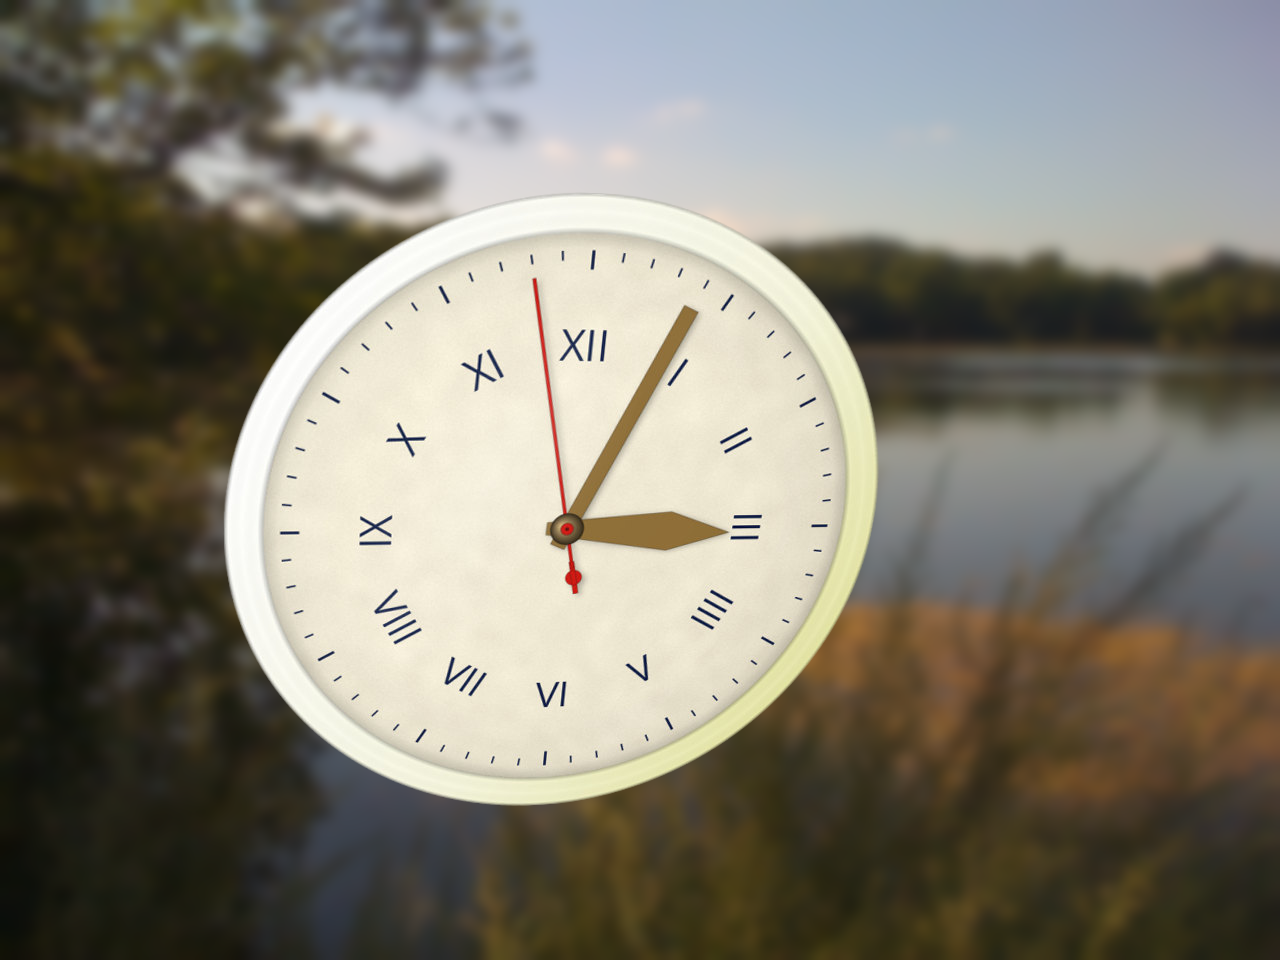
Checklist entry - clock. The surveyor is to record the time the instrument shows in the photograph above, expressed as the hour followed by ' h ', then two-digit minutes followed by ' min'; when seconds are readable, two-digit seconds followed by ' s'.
3 h 03 min 58 s
